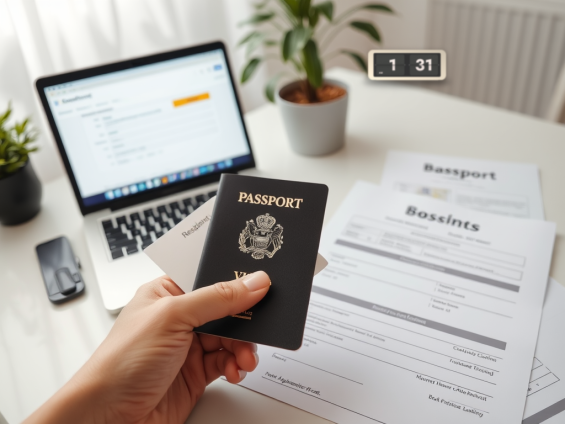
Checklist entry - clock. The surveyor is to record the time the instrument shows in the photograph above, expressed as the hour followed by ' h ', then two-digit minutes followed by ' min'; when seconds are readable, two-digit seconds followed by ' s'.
1 h 31 min
